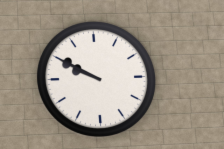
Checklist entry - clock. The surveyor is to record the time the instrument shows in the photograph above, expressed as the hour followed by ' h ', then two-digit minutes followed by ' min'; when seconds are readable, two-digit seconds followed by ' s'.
9 h 50 min
